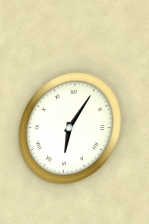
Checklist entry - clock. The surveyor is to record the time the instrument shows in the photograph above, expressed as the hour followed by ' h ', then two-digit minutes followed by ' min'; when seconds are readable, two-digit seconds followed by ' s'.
6 h 05 min
